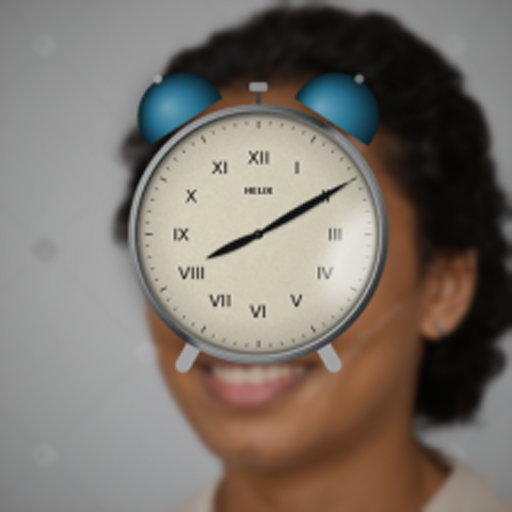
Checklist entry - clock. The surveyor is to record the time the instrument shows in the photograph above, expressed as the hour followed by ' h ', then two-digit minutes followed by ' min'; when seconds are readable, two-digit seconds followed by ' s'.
8 h 10 min
